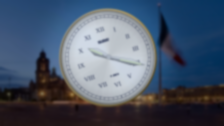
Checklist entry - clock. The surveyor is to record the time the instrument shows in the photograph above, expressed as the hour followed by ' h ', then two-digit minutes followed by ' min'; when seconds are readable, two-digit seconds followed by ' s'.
10 h 20 min
